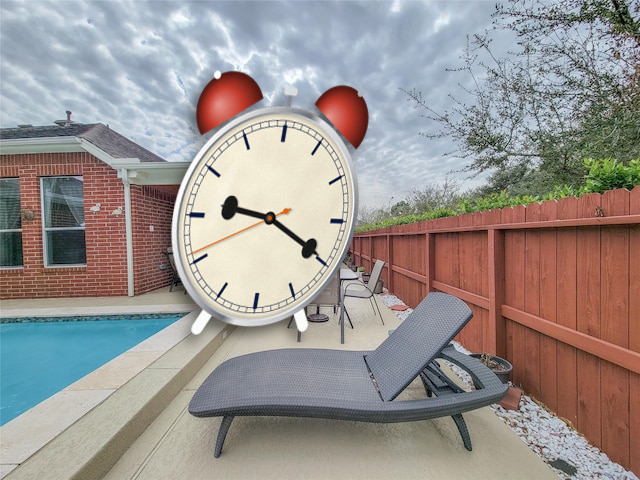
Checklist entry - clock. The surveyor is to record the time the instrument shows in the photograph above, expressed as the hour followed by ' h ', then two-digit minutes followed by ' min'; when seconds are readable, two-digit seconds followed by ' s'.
9 h 19 min 41 s
